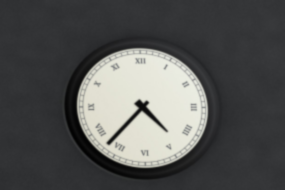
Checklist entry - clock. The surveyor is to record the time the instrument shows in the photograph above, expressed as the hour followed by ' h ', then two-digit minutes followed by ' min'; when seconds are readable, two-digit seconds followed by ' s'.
4 h 37 min
